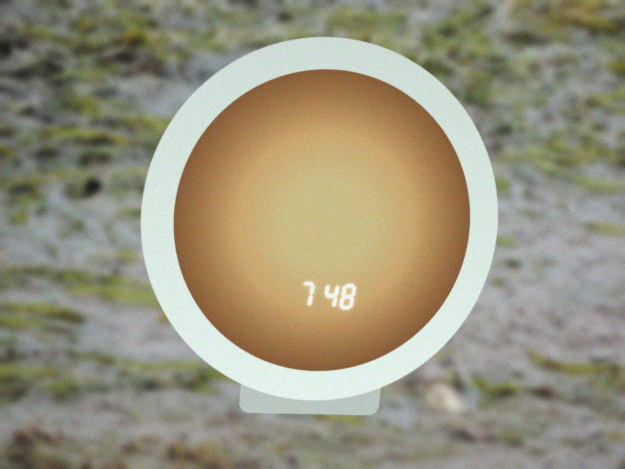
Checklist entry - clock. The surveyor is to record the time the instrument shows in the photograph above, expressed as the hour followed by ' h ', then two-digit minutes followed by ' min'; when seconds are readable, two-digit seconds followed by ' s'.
7 h 48 min
